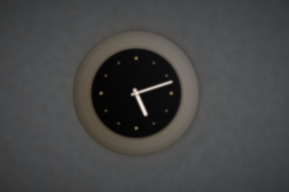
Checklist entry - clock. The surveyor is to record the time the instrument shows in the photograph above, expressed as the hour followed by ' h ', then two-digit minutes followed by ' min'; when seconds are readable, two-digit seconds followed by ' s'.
5 h 12 min
